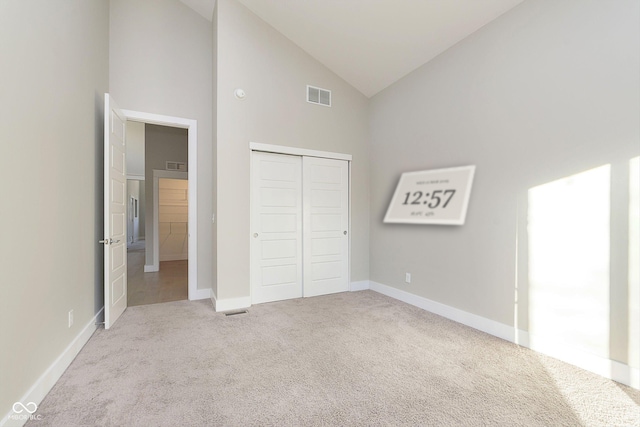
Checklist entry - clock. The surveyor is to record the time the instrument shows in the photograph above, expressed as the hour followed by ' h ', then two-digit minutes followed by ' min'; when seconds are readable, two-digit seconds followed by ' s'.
12 h 57 min
